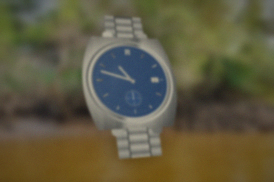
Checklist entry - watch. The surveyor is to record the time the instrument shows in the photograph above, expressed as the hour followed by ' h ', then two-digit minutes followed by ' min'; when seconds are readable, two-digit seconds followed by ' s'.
10 h 48 min
